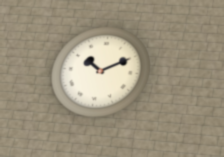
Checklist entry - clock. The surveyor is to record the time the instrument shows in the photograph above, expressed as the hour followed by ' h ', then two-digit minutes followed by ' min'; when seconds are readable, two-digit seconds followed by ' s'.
10 h 10 min
